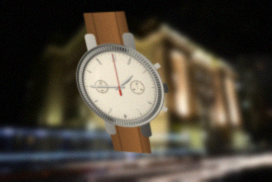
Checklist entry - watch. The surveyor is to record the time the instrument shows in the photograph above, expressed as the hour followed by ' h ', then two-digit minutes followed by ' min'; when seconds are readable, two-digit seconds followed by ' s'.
1 h 45 min
